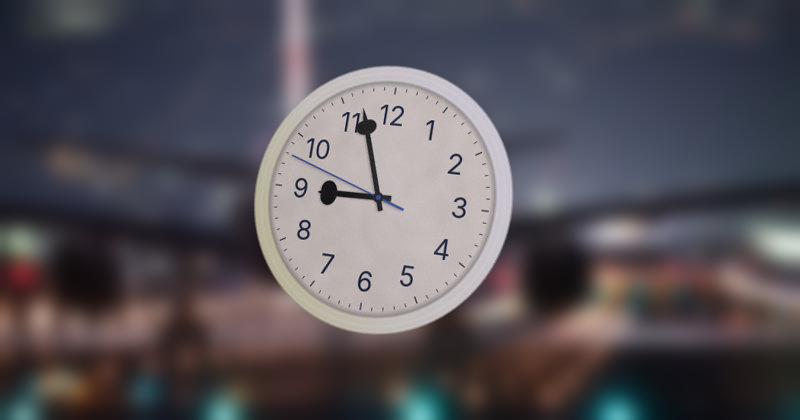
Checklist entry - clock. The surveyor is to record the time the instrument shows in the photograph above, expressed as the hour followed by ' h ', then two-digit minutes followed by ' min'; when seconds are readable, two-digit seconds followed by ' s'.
8 h 56 min 48 s
